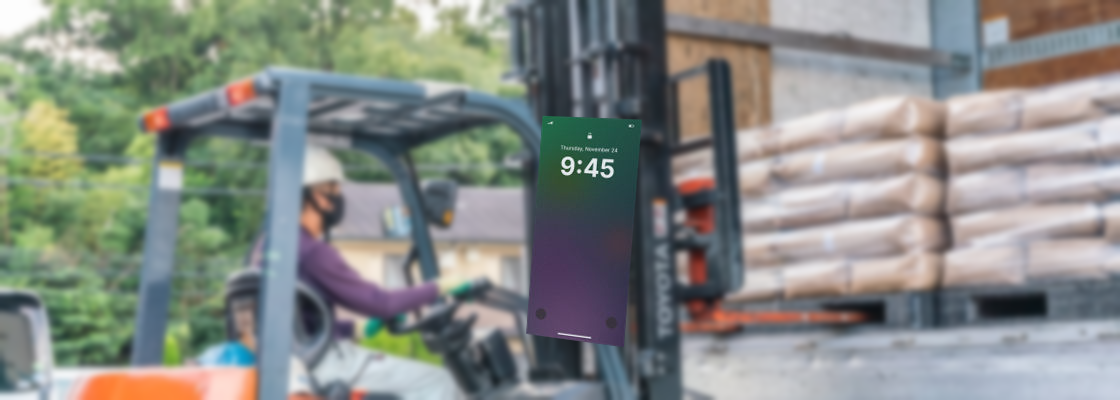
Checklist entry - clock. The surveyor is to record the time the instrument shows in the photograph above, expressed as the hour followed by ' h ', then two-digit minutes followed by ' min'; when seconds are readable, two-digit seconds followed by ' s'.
9 h 45 min
